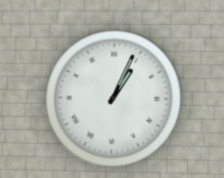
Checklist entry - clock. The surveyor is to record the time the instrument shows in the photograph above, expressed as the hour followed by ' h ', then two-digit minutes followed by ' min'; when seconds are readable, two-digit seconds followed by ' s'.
1 h 04 min
